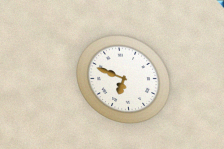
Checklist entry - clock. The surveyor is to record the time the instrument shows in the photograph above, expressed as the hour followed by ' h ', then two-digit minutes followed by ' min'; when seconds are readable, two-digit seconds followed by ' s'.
6 h 49 min
